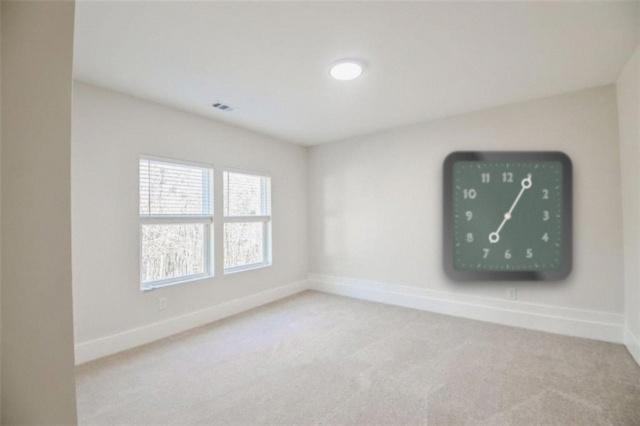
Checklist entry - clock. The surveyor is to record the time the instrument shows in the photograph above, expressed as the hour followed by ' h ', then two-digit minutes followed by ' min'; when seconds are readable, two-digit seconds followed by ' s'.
7 h 05 min
